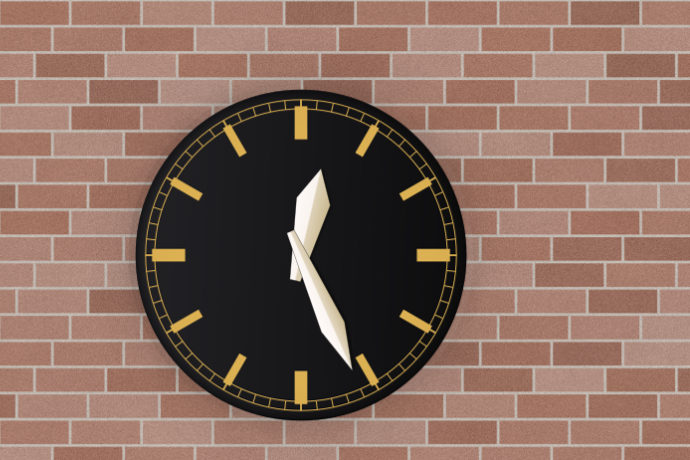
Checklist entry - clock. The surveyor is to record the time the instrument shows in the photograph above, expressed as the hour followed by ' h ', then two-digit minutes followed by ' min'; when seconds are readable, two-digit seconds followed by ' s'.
12 h 26 min
